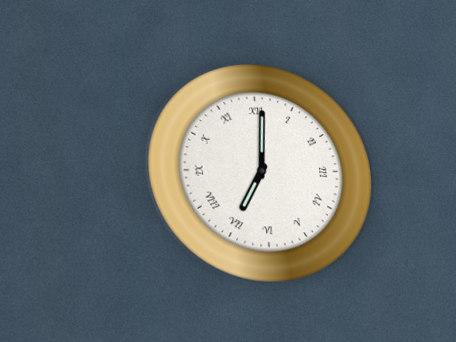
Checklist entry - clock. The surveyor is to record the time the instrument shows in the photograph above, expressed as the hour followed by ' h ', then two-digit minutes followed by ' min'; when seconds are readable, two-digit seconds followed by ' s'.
7 h 01 min
